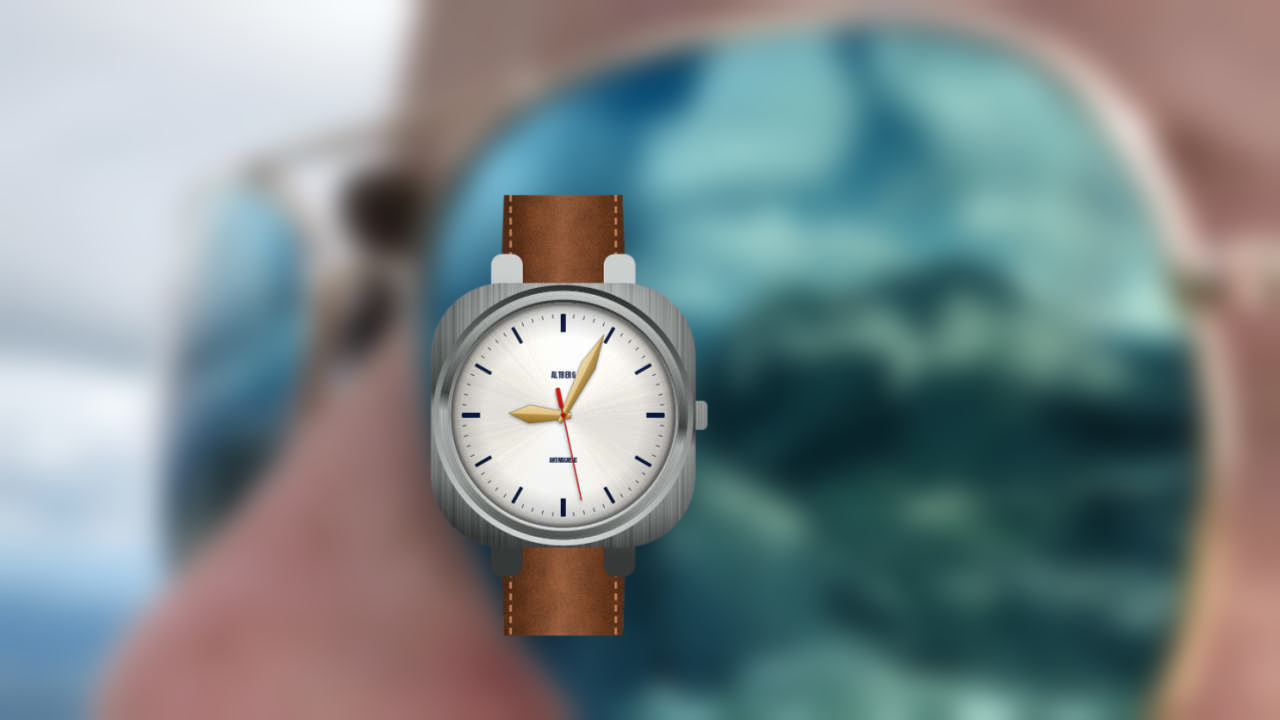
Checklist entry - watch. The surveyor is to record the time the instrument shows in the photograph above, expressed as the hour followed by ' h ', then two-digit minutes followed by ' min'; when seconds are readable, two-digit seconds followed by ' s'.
9 h 04 min 28 s
